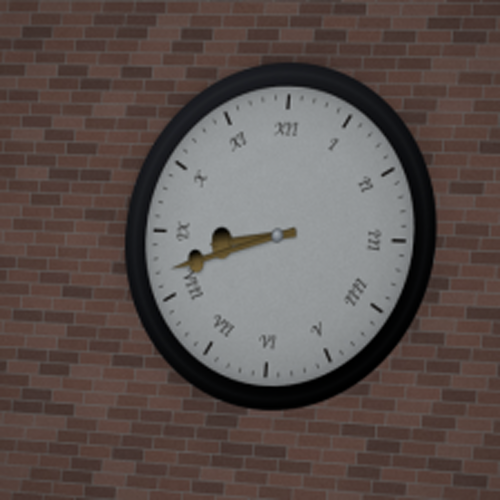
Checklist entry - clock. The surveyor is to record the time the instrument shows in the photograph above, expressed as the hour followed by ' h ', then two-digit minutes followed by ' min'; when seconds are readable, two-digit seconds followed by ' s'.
8 h 42 min
